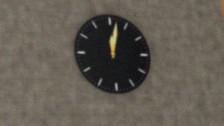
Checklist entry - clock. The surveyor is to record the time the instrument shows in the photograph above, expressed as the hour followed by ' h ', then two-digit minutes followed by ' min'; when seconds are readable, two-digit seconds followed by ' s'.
12 h 02 min
